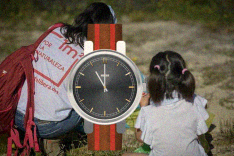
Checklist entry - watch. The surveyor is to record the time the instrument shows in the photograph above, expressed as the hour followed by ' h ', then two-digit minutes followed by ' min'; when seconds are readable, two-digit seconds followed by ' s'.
11 h 00 min
